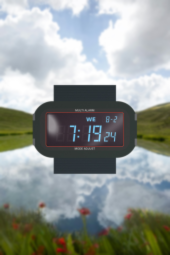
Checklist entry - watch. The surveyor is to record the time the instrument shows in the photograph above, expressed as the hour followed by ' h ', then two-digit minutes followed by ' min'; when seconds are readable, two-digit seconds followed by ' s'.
7 h 19 min 24 s
